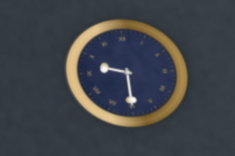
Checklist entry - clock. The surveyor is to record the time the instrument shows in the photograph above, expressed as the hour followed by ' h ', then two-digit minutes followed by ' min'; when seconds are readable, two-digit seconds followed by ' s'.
9 h 30 min
